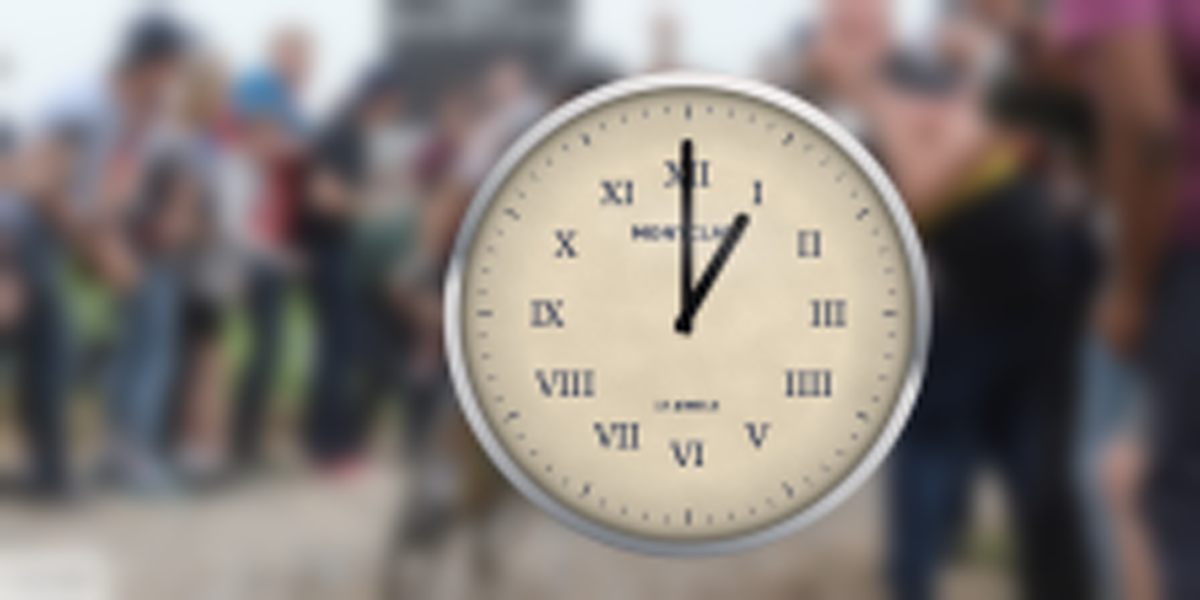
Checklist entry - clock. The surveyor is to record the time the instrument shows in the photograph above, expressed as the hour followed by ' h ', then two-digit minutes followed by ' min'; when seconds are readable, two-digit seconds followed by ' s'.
1 h 00 min
